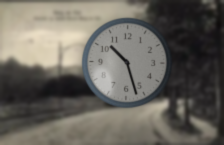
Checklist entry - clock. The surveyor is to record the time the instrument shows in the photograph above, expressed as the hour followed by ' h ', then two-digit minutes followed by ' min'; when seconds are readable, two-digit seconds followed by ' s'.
10 h 27 min
